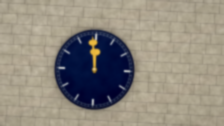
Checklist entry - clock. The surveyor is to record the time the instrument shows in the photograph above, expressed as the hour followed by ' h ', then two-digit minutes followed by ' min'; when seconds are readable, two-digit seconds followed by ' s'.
11 h 59 min
